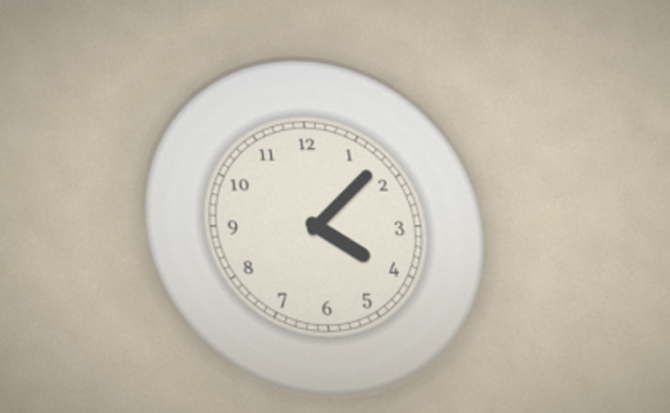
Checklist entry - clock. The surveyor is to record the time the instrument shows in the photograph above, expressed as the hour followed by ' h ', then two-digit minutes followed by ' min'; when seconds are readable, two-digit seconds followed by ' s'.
4 h 08 min
